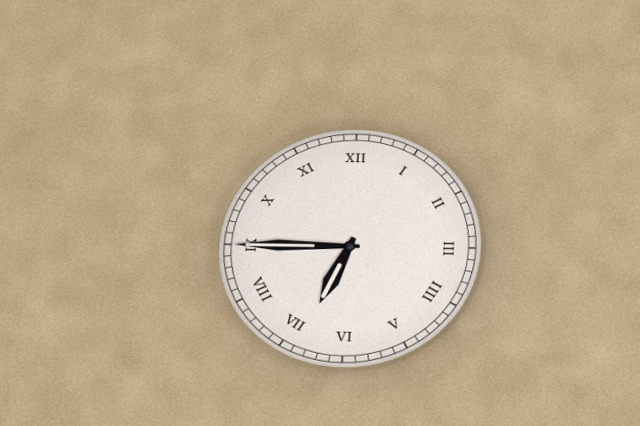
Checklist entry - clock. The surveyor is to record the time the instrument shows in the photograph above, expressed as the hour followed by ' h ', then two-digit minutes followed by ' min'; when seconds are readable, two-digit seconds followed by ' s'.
6 h 45 min
